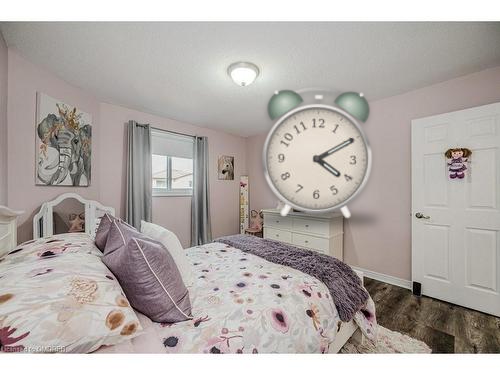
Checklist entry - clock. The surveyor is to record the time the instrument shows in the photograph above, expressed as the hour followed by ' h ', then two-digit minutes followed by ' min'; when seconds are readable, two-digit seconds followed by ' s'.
4 h 10 min
